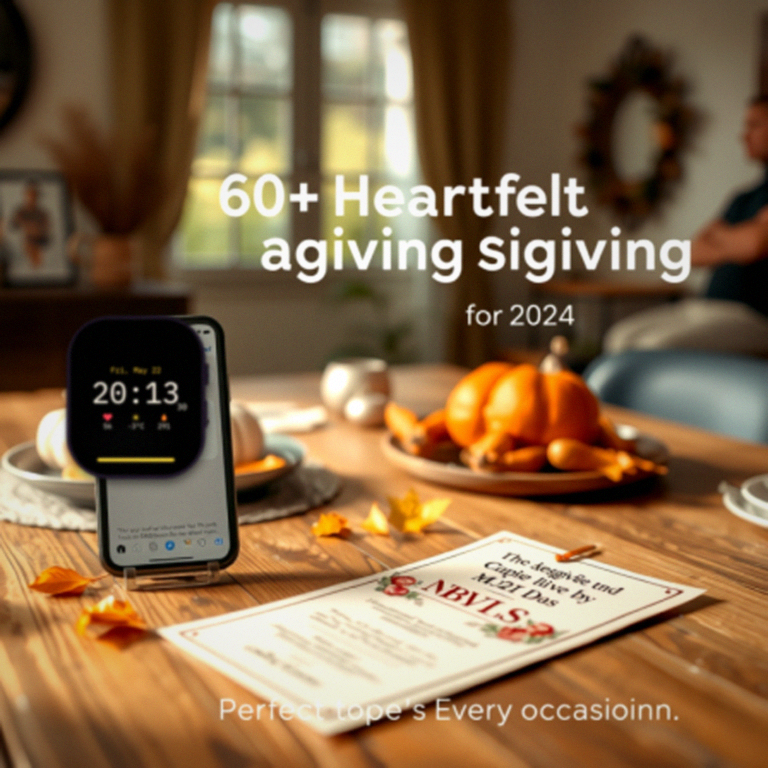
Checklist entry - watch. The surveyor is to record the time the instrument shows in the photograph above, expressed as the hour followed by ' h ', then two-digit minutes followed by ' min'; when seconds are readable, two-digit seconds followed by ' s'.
20 h 13 min
